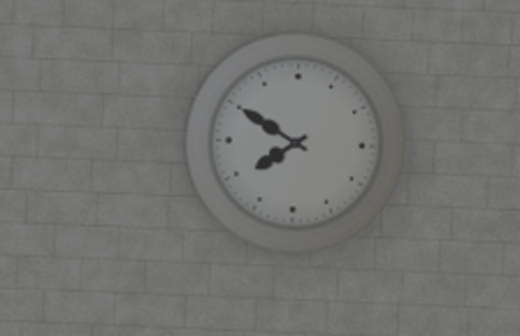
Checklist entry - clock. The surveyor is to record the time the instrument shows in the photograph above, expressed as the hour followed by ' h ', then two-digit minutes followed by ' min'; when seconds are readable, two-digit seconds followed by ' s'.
7 h 50 min
